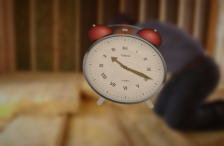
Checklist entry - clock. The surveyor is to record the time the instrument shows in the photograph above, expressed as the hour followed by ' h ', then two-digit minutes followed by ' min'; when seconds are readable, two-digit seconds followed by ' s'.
10 h 19 min
